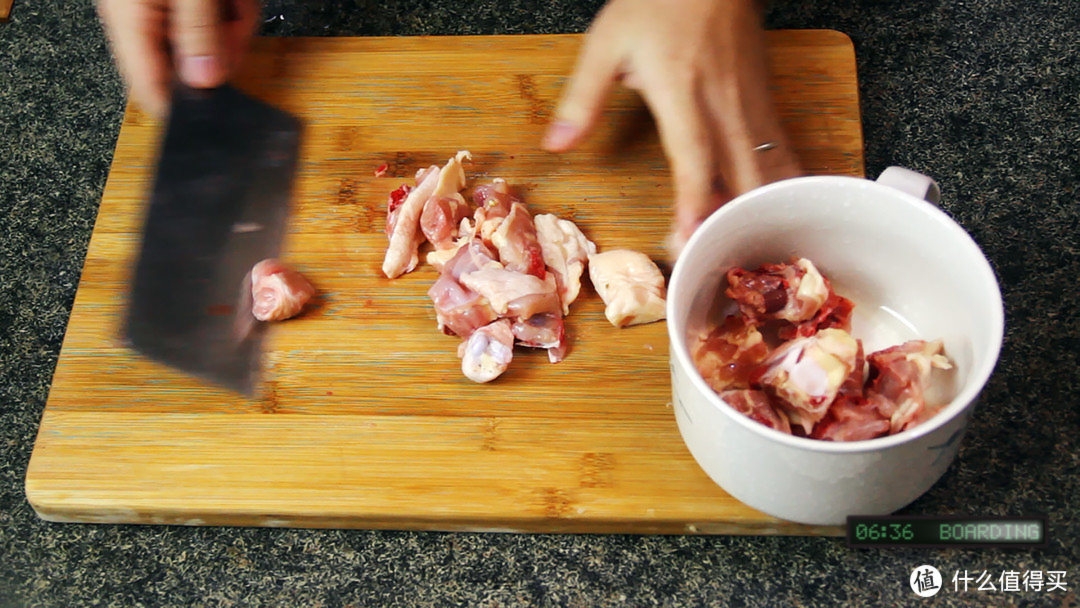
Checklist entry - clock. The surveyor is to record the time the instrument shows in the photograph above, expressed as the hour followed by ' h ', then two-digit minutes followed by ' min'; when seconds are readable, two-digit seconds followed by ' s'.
6 h 36 min
